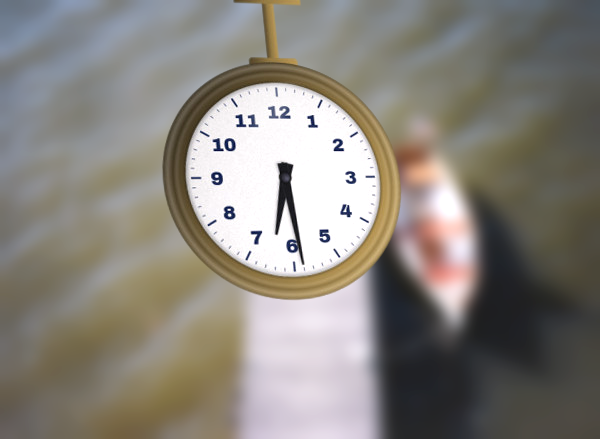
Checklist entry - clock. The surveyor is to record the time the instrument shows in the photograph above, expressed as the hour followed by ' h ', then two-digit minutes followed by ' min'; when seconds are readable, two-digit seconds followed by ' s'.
6 h 29 min
